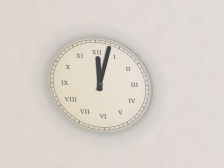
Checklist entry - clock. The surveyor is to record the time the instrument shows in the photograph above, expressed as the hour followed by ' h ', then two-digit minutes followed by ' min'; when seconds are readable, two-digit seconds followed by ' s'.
12 h 03 min
